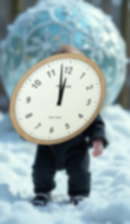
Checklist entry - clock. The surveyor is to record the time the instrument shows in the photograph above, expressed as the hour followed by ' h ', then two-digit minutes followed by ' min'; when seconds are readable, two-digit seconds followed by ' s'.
11 h 58 min
